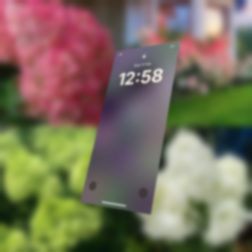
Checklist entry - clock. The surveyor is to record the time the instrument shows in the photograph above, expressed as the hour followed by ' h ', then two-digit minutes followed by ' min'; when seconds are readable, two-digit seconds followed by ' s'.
12 h 58 min
